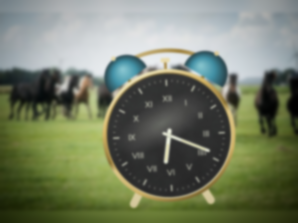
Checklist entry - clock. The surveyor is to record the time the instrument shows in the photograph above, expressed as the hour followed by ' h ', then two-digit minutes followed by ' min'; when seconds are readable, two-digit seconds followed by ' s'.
6 h 19 min
